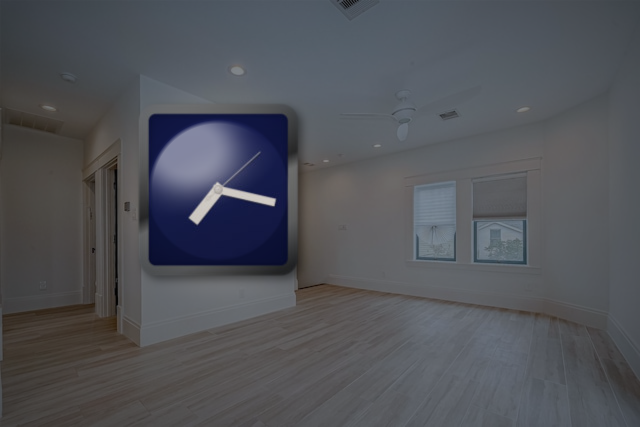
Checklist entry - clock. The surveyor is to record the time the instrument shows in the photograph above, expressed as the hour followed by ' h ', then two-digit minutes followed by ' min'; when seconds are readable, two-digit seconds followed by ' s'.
7 h 17 min 08 s
